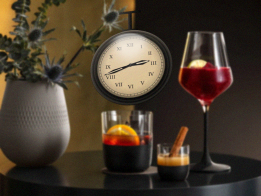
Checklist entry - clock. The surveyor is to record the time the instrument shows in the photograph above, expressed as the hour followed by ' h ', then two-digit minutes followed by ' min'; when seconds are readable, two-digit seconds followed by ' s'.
2 h 42 min
